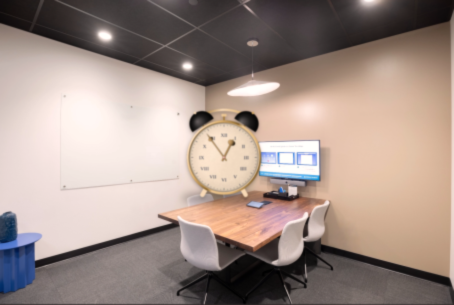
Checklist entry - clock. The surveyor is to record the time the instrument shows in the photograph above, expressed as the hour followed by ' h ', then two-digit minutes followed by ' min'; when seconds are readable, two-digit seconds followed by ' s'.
12 h 54 min
